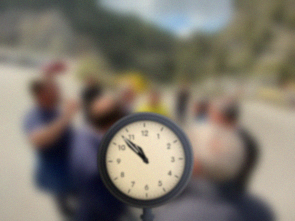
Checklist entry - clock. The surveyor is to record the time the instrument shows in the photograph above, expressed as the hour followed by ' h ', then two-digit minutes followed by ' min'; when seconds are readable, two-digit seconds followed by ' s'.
10 h 53 min
